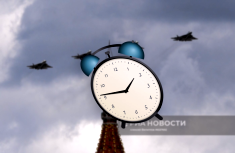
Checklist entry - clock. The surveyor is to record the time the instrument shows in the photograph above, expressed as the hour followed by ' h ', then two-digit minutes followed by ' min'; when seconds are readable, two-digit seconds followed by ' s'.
1 h 46 min
